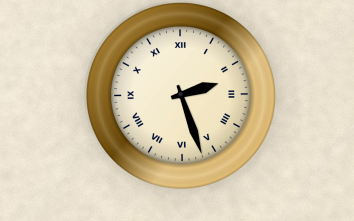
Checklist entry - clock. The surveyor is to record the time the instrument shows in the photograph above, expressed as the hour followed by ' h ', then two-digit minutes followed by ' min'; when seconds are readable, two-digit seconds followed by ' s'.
2 h 27 min
